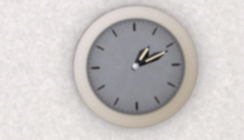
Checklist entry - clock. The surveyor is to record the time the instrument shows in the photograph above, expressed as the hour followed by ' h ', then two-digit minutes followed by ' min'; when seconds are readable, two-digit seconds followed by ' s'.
1 h 11 min
